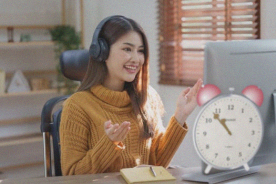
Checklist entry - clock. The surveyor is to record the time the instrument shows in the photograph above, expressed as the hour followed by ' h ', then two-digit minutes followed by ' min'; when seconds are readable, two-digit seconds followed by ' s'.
10 h 53 min
